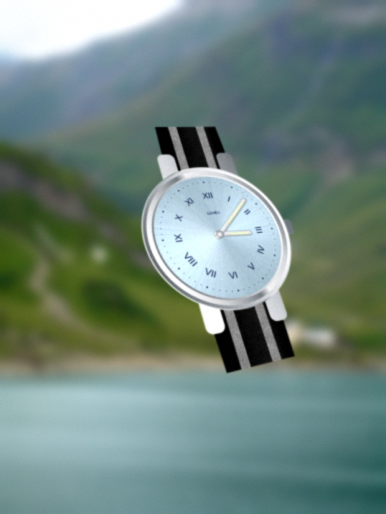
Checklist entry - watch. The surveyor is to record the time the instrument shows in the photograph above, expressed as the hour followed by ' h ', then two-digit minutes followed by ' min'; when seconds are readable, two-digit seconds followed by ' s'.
3 h 08 min
